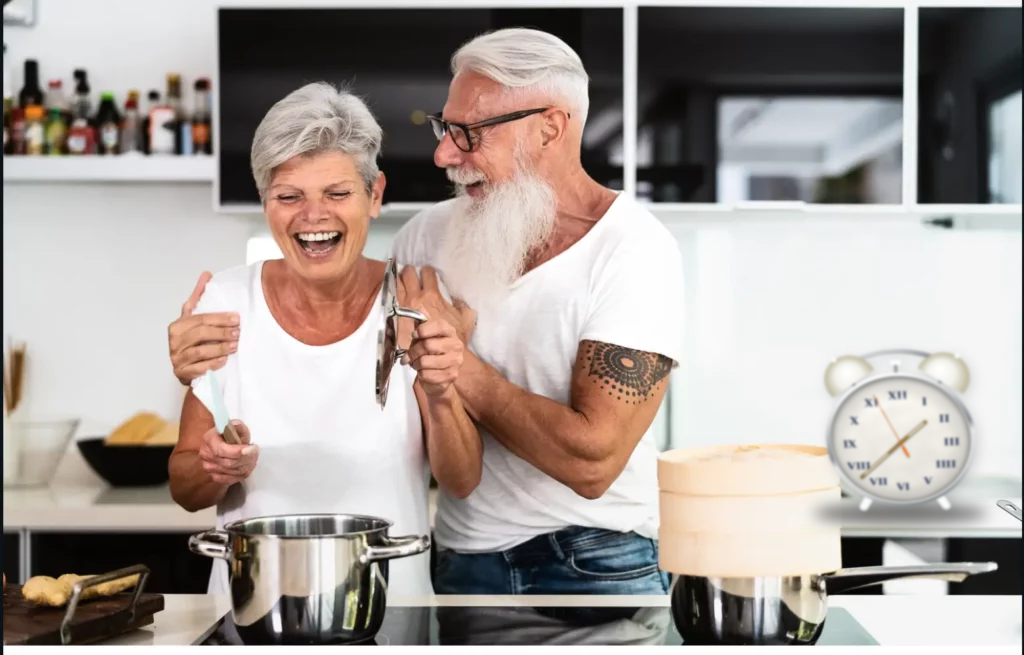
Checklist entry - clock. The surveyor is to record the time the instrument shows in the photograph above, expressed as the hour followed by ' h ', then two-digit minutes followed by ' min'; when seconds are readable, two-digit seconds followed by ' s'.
1 h 37 min 56 s
